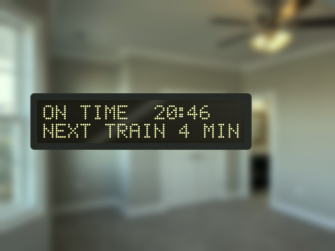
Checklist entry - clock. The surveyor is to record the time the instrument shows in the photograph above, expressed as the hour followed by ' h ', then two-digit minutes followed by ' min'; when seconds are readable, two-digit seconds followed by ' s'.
20 h 46 min
